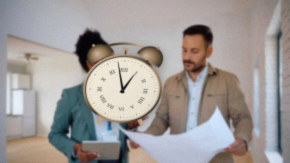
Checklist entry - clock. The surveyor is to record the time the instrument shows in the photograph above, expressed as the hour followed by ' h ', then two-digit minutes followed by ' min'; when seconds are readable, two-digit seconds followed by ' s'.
12 h 58 min
